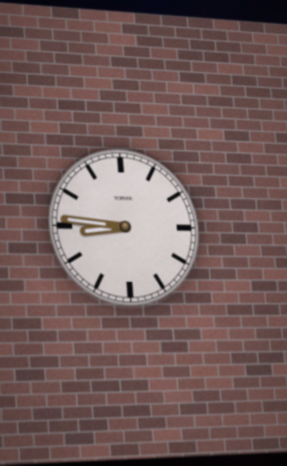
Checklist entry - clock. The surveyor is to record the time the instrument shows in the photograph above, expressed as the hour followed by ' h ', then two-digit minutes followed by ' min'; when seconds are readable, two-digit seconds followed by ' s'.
8 h 46 min
